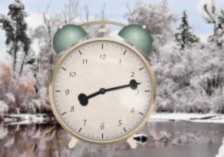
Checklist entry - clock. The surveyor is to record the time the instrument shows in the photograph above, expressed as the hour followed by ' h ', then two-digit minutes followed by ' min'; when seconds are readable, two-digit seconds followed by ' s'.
8 h 13 min
